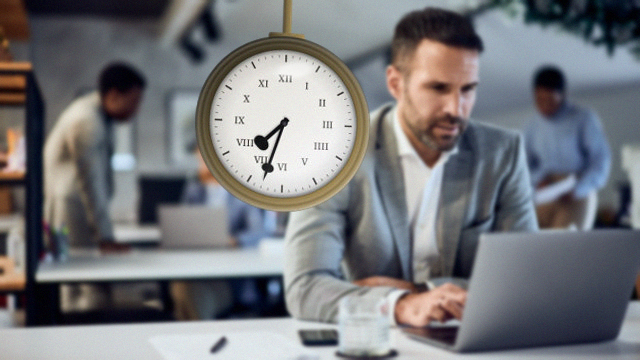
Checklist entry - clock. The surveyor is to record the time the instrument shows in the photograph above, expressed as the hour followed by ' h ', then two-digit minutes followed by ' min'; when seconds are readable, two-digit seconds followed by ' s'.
7 h 33 min
